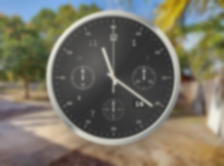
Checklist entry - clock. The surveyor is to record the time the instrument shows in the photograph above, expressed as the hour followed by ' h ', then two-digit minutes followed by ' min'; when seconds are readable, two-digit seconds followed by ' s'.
11 h 21 min
